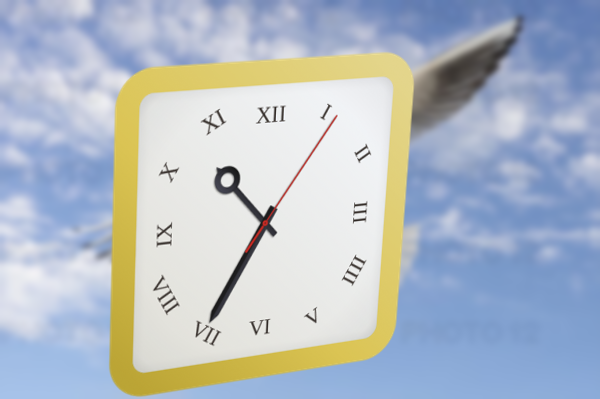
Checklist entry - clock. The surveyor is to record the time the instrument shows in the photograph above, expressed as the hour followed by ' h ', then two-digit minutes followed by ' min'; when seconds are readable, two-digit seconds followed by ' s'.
10 h 35 min 06 s
